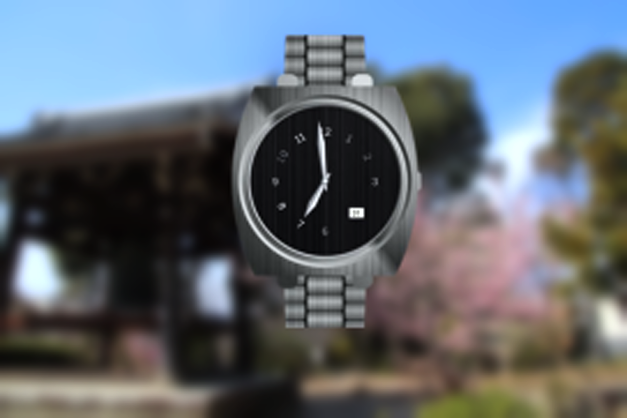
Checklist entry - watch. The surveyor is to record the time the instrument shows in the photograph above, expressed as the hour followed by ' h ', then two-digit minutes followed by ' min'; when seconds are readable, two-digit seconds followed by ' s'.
6 h 59 min
